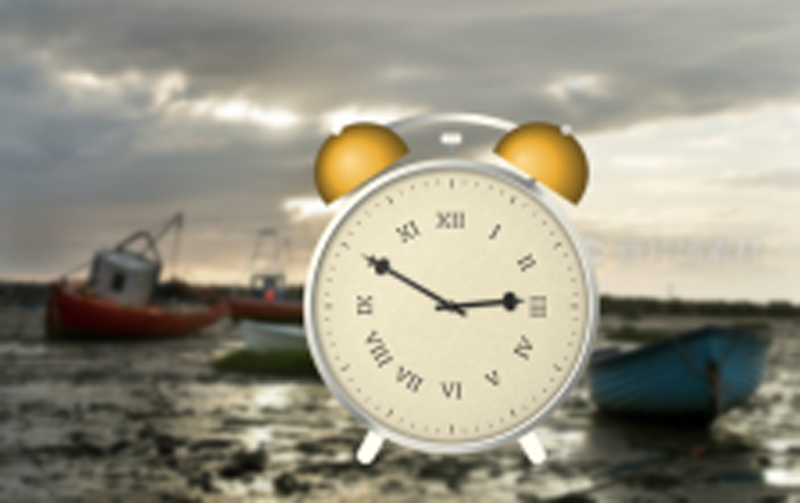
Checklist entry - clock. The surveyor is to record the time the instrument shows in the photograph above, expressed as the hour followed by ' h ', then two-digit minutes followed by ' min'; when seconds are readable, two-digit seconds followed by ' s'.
2 h 50 min
